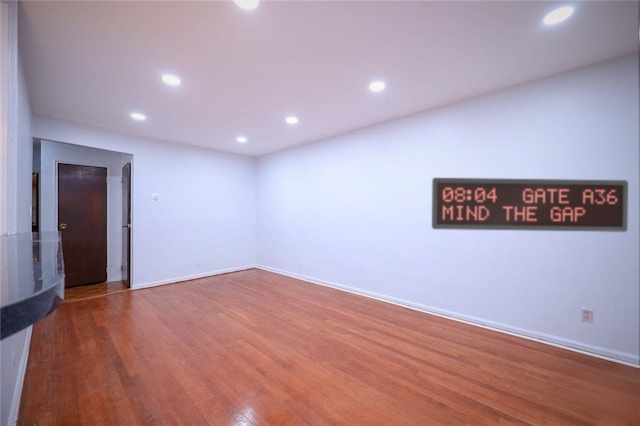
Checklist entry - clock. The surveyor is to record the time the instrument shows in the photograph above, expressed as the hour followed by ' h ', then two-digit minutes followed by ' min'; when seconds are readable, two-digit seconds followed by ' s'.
8 h 04 min
